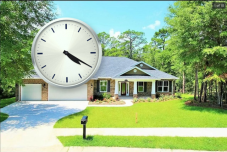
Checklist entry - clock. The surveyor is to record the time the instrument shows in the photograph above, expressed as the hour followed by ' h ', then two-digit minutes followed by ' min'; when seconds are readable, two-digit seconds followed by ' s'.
4 h 20 min
